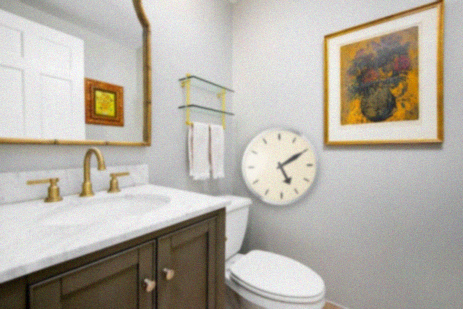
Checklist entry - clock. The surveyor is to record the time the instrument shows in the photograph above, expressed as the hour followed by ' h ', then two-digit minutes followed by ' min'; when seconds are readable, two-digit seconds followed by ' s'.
5 h 10 min
